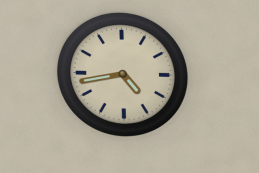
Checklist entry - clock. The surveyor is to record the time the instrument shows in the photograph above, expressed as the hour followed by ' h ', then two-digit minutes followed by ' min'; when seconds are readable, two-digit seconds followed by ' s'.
4 h 43 min
